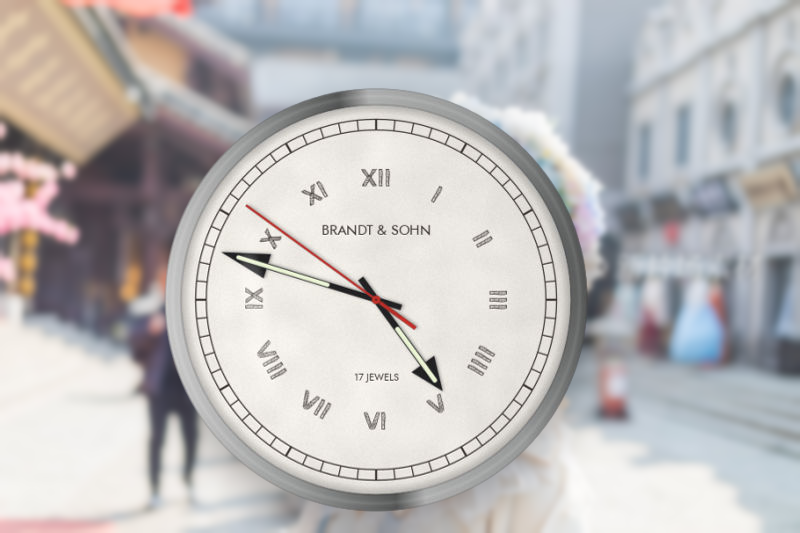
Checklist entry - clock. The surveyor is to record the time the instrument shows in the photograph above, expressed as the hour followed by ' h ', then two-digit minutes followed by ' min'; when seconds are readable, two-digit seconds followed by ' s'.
4 h 47 min 51 s
